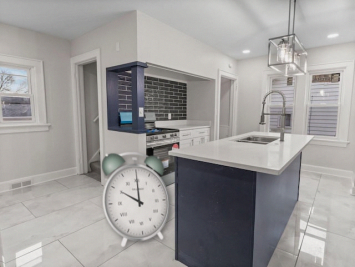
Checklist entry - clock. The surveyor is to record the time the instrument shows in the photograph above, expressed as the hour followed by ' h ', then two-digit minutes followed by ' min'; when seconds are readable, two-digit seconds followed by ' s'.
10 h 00 min
